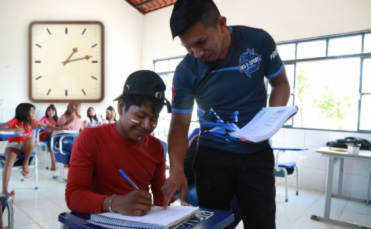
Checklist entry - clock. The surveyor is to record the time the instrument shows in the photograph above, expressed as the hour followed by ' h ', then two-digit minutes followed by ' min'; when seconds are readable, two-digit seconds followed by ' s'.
1 h 13 min
